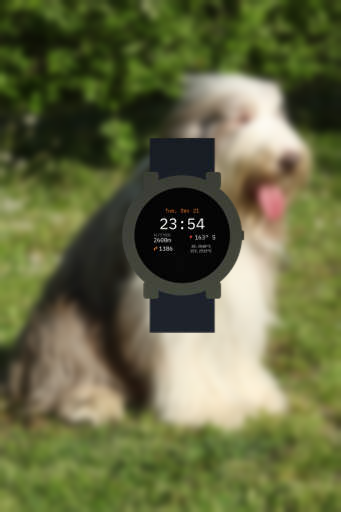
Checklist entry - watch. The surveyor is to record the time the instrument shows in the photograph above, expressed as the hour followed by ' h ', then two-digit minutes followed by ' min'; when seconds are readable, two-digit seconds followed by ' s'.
23 h 54 min
